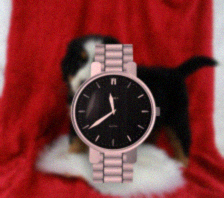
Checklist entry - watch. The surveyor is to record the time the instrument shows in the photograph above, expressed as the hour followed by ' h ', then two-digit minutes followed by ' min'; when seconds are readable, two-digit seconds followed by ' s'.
11 h 39 min
